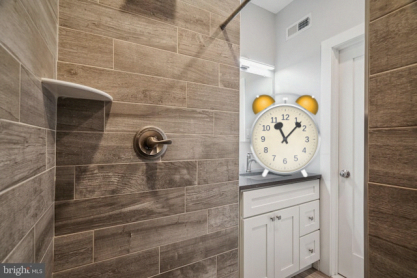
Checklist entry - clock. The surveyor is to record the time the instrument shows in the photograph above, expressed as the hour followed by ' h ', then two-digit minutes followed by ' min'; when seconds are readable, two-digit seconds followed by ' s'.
11 h 07 min
